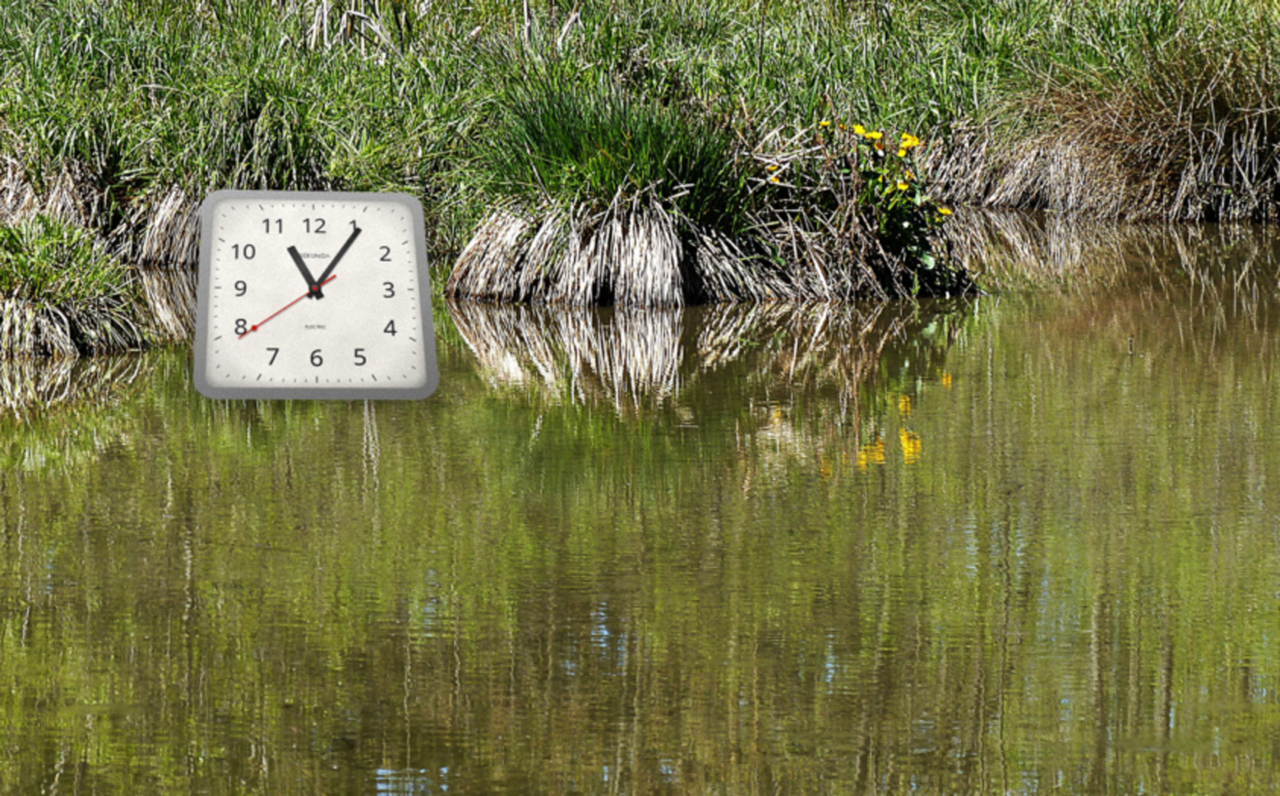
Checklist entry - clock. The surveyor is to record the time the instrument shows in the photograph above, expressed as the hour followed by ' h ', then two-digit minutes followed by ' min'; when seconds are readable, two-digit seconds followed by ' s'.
11 h 05 min 39 s
